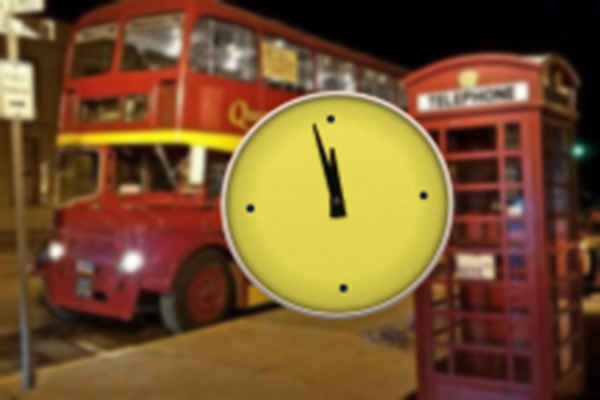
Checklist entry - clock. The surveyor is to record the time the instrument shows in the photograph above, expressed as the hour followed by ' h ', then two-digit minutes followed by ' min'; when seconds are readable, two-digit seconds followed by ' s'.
11 h 58 min
